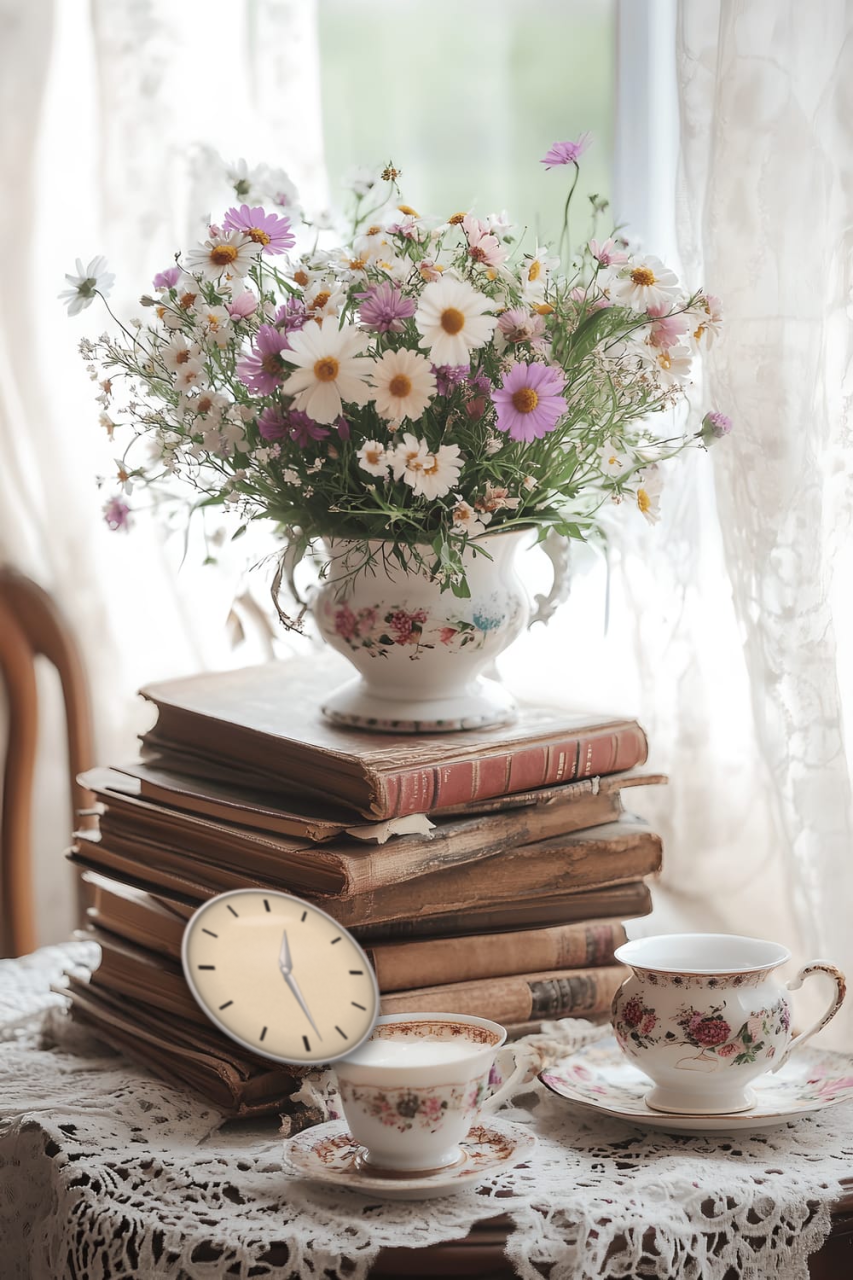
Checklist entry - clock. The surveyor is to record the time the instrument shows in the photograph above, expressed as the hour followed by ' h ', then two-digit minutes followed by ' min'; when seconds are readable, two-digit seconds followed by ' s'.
12 h 28 min
